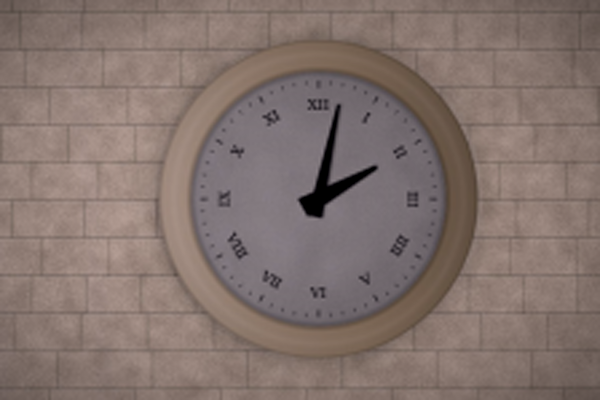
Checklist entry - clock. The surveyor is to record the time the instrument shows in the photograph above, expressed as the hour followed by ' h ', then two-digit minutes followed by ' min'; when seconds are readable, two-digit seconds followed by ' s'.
2 h 02 min
